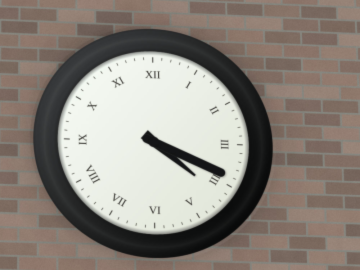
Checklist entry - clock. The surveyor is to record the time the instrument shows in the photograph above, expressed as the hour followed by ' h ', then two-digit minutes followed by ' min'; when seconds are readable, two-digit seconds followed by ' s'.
4 h 19 min
